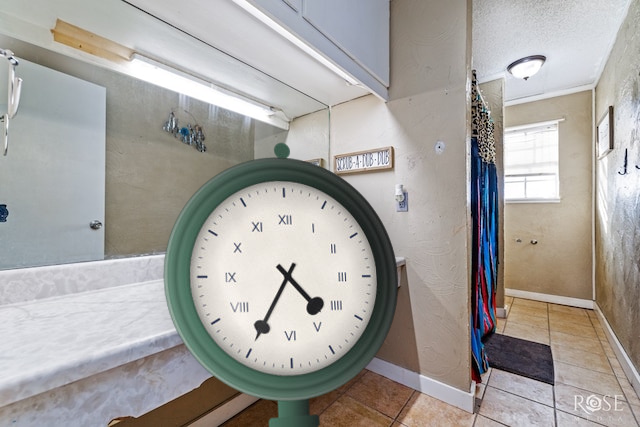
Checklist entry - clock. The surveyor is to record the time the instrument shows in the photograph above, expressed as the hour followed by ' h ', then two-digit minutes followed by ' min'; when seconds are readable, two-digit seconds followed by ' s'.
4 h 35 min
